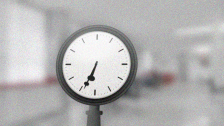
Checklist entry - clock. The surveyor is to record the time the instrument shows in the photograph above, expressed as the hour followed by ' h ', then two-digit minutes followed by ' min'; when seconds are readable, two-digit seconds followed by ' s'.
6 h 34 min
